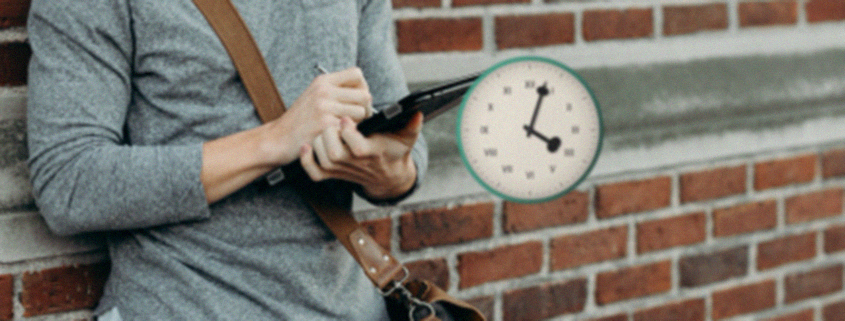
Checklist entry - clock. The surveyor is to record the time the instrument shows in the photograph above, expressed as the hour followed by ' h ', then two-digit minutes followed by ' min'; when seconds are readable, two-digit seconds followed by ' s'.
4 h 03 min
